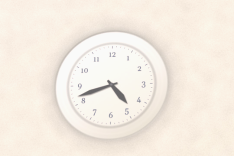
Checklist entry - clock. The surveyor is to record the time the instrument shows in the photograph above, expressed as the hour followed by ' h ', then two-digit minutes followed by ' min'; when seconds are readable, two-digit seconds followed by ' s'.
4 h 42 min
